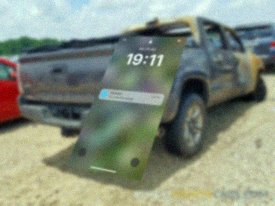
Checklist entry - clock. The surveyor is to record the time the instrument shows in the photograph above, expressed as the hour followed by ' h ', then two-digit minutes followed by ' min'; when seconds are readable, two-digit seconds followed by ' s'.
19 h 11 min
